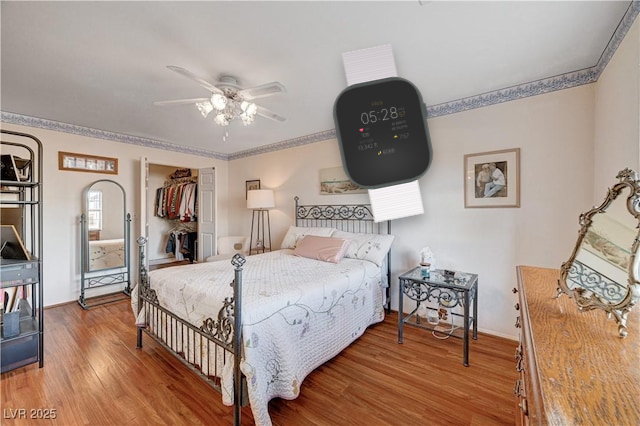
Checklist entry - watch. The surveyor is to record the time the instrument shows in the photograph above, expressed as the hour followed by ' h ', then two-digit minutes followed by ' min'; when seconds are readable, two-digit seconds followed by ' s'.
5 h 28 min
